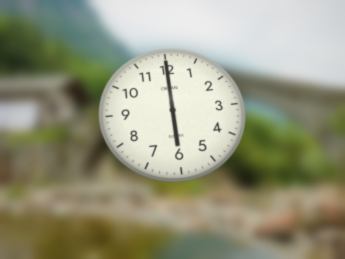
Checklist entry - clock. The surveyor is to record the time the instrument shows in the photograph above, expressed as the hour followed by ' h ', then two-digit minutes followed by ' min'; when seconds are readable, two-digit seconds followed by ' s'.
6 h 00 min
